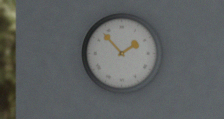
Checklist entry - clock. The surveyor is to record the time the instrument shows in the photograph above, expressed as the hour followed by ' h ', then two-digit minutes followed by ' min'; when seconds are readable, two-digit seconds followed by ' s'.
1 h 53 min
